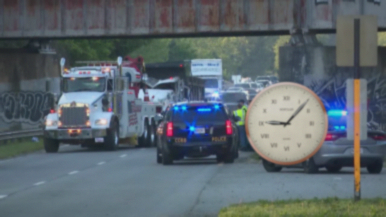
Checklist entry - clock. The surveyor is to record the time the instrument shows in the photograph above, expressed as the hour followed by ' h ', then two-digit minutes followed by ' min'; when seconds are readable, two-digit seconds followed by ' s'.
9 h 07 min
